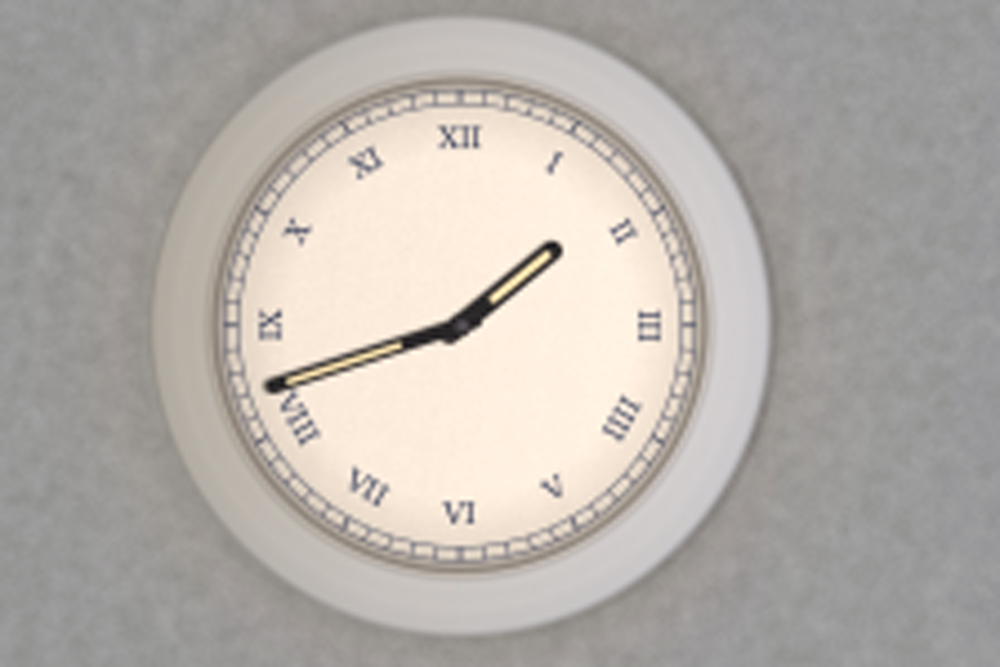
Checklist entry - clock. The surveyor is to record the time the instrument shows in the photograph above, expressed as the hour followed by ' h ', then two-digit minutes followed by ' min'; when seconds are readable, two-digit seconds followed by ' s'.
1 h 42 min
